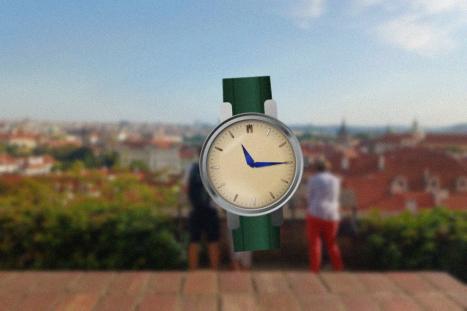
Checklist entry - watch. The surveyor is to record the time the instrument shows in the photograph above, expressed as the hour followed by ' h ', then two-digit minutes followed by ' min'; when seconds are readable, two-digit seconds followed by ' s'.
11 h 15 min
